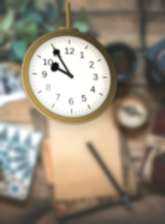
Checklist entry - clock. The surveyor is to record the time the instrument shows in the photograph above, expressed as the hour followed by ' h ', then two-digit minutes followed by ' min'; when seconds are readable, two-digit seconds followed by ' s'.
9 h 55 min
